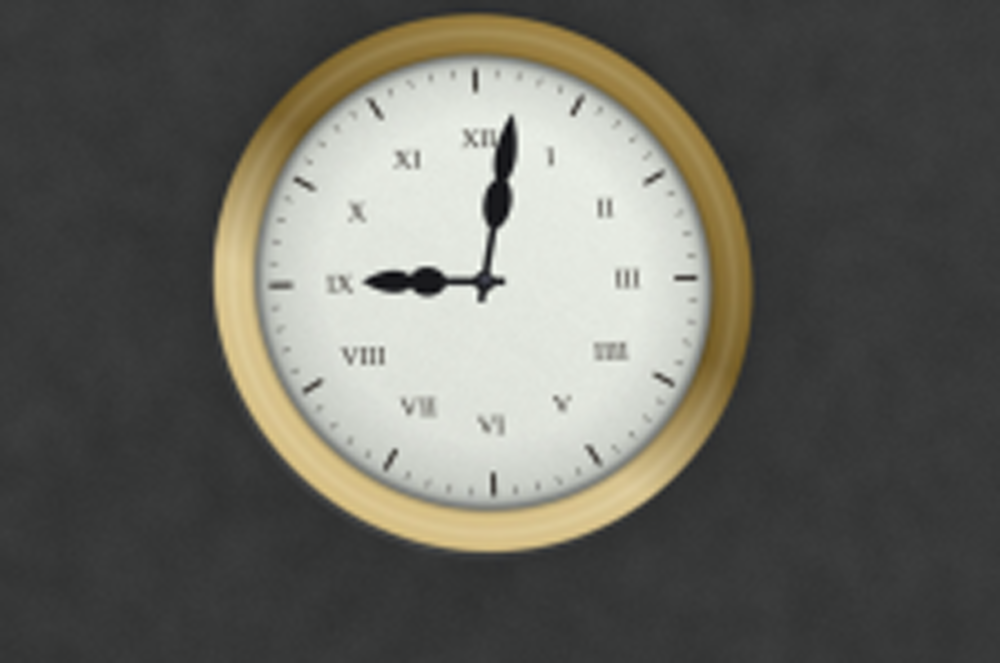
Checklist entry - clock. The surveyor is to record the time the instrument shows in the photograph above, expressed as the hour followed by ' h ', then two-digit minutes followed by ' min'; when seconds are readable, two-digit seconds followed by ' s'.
9 h 02 min
